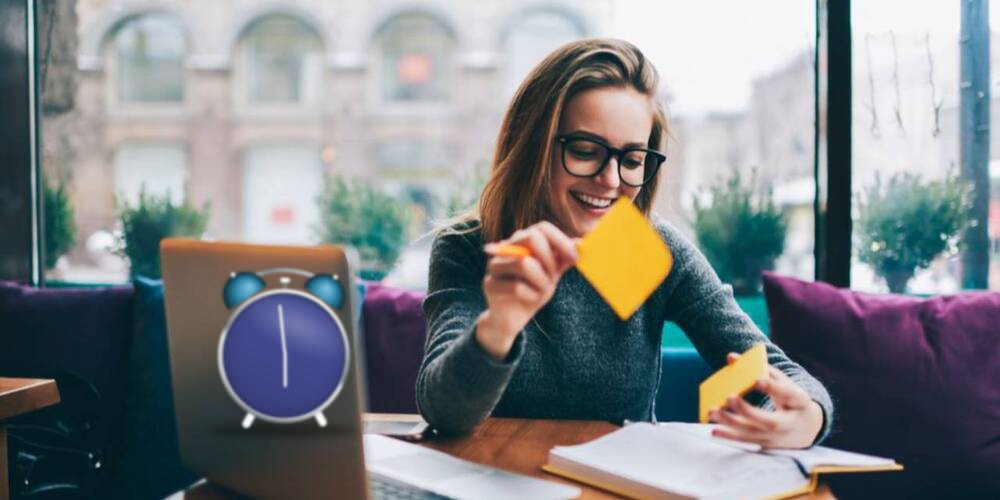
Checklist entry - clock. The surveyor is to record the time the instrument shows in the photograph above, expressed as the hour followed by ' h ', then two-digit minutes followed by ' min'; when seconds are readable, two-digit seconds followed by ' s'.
5 h 59 min
